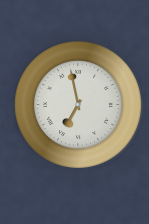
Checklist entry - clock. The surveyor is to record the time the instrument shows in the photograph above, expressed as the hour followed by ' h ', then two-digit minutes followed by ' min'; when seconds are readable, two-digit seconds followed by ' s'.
6 h 58 min
